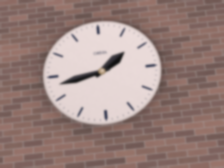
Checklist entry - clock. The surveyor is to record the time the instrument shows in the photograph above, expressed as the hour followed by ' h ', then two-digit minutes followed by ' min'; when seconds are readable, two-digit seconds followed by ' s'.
1 h 43 min
